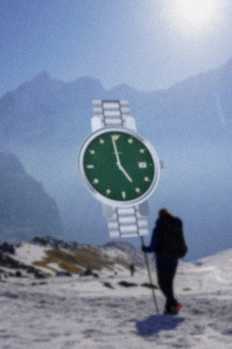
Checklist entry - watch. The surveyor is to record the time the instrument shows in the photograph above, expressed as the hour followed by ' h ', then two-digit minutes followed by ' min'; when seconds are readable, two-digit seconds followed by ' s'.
4 h 59 min
